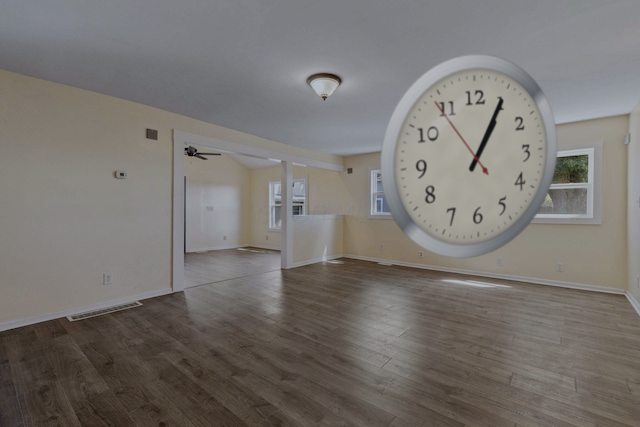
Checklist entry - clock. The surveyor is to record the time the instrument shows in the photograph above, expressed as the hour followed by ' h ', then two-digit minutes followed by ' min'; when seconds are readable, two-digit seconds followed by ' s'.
1 h 04 min 54 s
